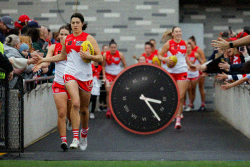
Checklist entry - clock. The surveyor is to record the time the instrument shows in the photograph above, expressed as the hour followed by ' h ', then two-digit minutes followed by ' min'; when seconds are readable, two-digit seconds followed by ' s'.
3 h 24 min
